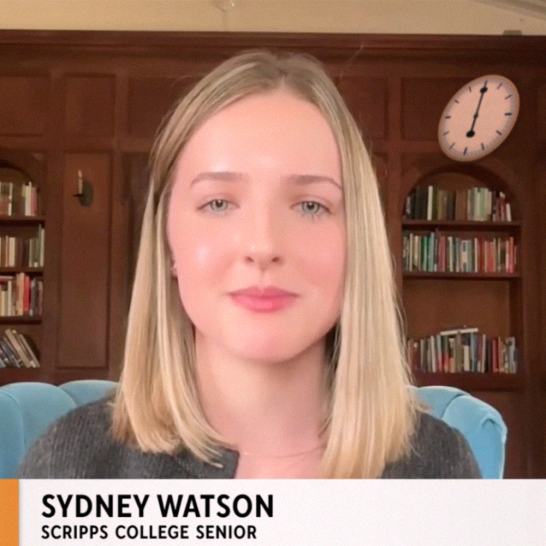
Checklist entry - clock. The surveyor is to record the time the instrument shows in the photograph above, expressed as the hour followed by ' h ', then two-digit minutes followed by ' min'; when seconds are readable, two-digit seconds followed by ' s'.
6 h 00 min
